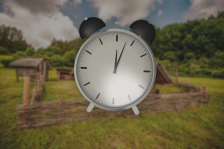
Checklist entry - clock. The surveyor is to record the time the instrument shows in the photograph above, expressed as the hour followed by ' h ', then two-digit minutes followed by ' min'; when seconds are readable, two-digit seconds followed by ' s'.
12 h 03 min
